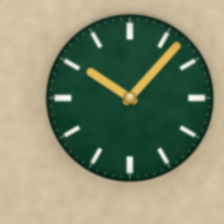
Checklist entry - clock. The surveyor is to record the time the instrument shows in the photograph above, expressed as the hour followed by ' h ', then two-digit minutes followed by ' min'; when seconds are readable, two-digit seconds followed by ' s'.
10 h 07 min
